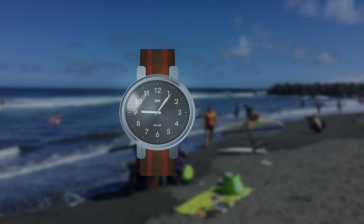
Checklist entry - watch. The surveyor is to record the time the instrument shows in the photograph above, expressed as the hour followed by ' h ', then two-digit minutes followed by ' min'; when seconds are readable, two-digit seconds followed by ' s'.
9 h 06 min
